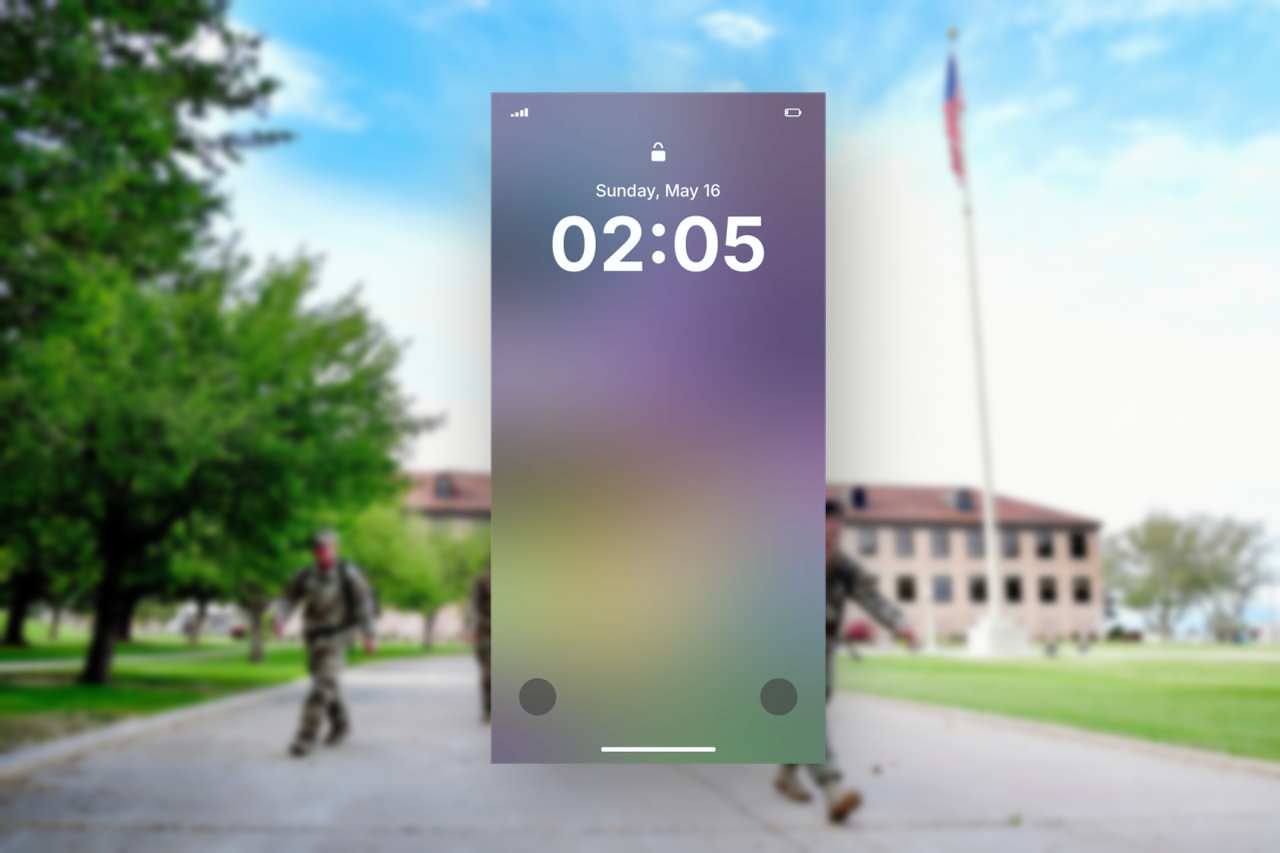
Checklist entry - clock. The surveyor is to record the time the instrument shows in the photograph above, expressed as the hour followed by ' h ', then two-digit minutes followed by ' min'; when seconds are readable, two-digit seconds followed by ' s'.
2 h 05 min
